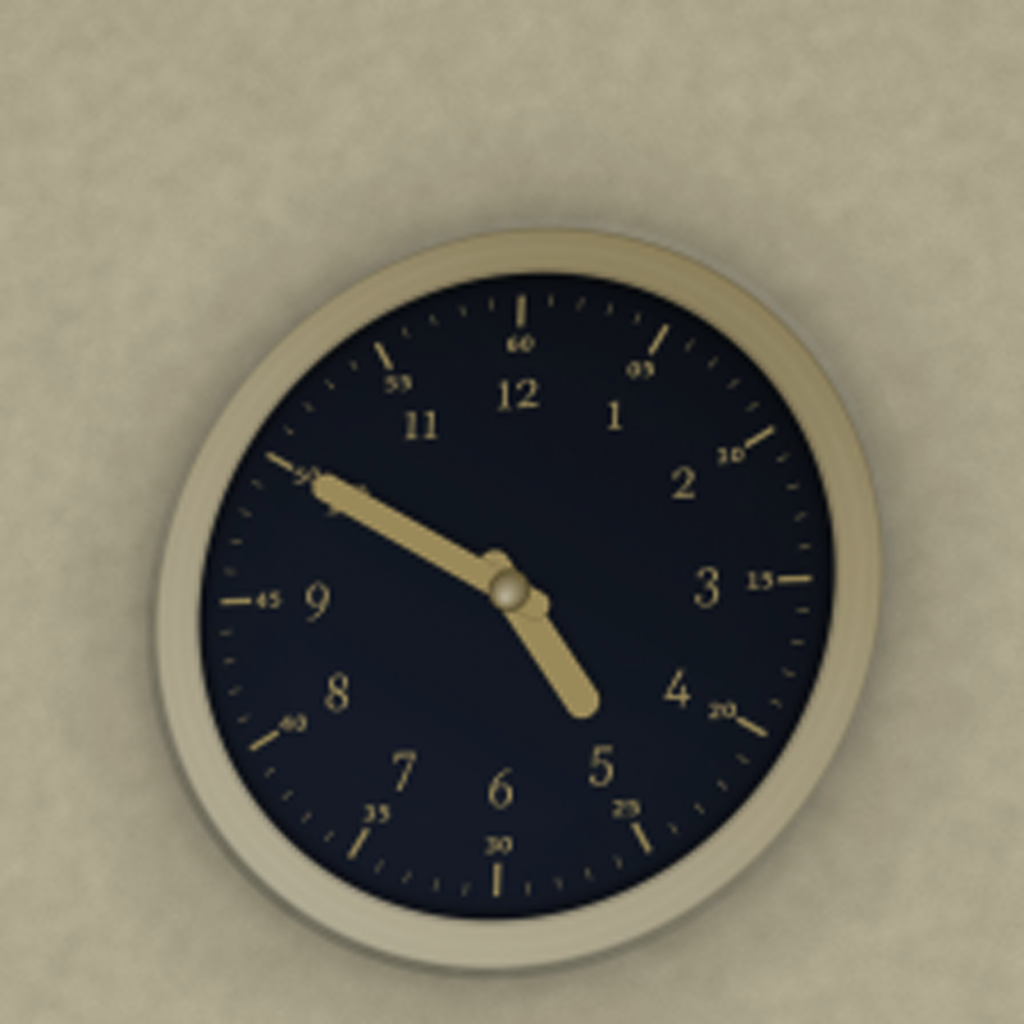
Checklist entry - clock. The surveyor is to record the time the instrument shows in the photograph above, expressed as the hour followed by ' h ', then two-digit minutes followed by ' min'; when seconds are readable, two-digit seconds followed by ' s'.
4 h 50 min
